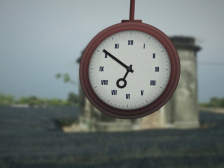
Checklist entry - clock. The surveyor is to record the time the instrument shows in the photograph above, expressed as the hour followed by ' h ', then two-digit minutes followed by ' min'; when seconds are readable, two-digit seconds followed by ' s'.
6 h 51 min
